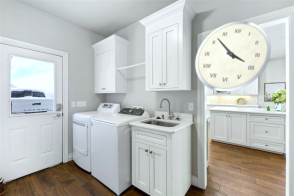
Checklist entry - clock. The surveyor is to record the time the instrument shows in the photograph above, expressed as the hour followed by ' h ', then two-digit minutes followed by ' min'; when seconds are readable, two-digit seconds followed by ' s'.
3 h 52 min
